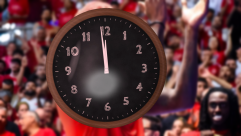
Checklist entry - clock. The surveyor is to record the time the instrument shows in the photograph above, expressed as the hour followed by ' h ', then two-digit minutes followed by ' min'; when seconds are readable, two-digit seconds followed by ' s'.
11 h 59 min
